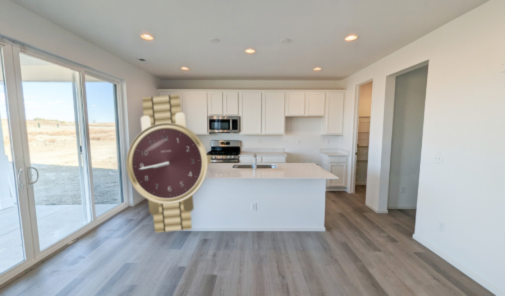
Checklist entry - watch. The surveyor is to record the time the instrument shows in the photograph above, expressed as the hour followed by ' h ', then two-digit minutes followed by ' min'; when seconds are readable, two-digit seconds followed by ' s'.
8 h 44 min
